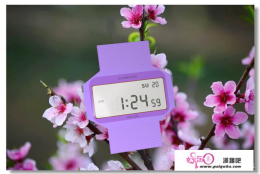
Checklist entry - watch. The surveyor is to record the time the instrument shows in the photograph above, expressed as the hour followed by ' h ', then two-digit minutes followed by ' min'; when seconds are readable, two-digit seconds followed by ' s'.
1 h 24 min 59 s
